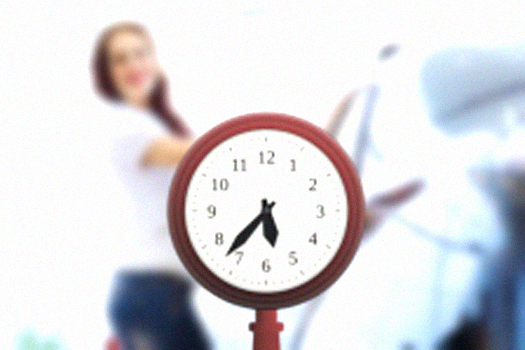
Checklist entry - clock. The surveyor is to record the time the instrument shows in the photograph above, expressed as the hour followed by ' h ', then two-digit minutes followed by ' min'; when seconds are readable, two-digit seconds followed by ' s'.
5 h 37 min
